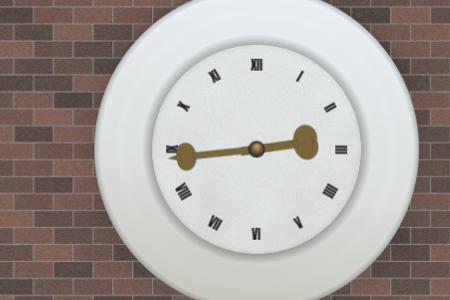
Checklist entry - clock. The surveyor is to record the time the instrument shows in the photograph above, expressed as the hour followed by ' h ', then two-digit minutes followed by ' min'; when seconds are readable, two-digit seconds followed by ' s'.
2 h 44 min
